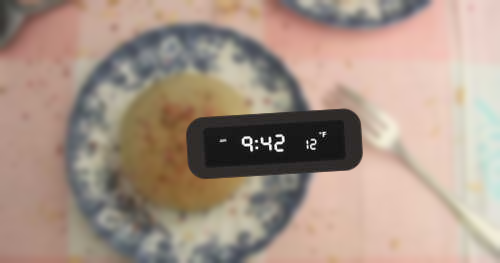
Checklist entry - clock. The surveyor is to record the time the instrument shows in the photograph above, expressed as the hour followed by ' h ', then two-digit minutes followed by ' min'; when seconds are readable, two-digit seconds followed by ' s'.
9 h 42 min
